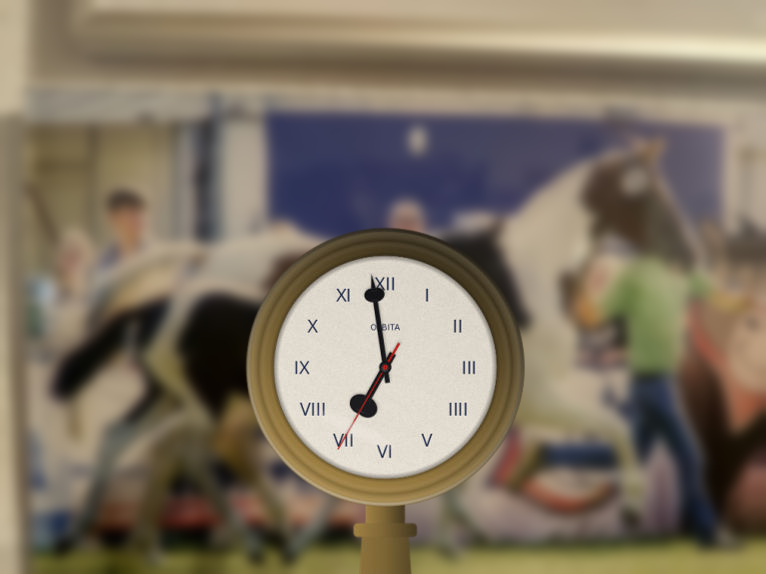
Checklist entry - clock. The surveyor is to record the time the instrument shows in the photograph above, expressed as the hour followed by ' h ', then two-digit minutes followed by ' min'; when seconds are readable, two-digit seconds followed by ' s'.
6 h 58 min 35 s
